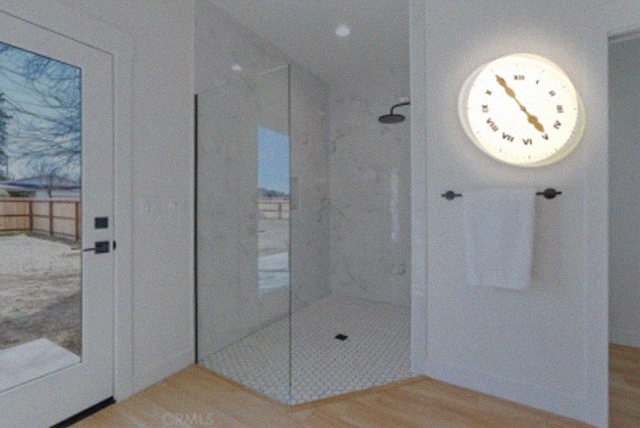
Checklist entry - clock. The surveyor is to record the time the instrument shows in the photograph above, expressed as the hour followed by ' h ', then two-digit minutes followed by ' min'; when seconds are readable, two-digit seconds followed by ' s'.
4 h 55 min
